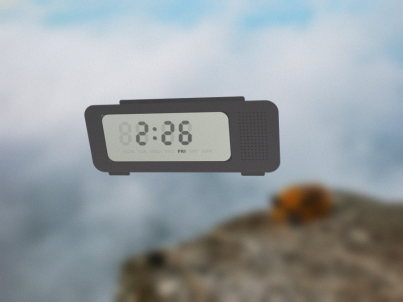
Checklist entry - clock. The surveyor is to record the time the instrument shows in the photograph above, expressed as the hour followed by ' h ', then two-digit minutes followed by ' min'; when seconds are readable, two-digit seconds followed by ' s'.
2 h 26 min
